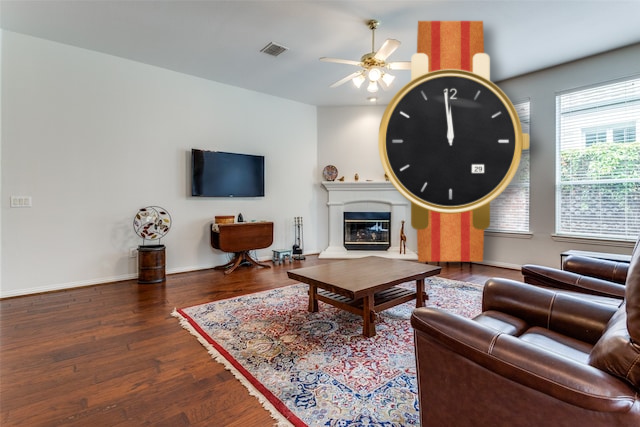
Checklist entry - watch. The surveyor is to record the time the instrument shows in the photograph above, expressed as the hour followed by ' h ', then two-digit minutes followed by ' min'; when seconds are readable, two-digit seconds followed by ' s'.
11 h 59 min
